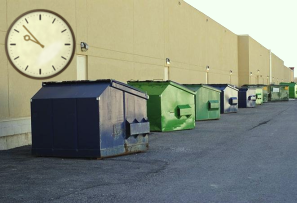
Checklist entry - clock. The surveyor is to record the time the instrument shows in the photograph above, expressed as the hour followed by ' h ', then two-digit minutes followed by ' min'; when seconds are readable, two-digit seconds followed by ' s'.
9 h 53 min
